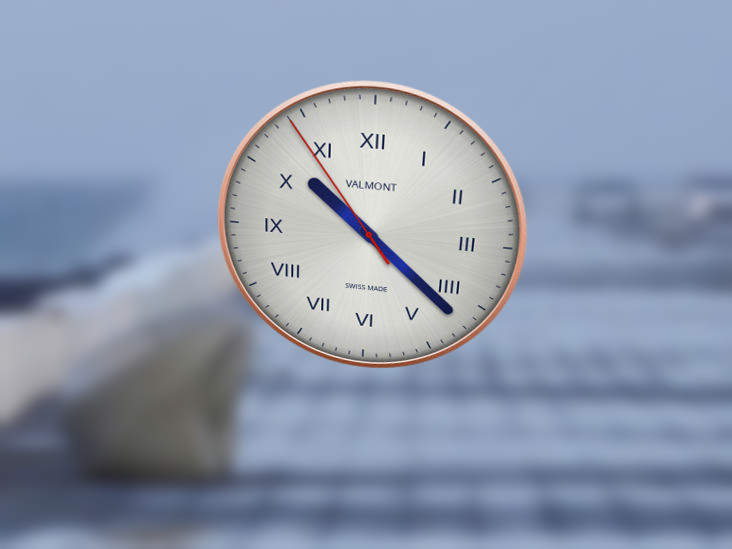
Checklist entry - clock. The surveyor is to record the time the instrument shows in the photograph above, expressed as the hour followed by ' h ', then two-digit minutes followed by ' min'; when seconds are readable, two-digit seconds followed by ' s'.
10 h 21 min 54 s
